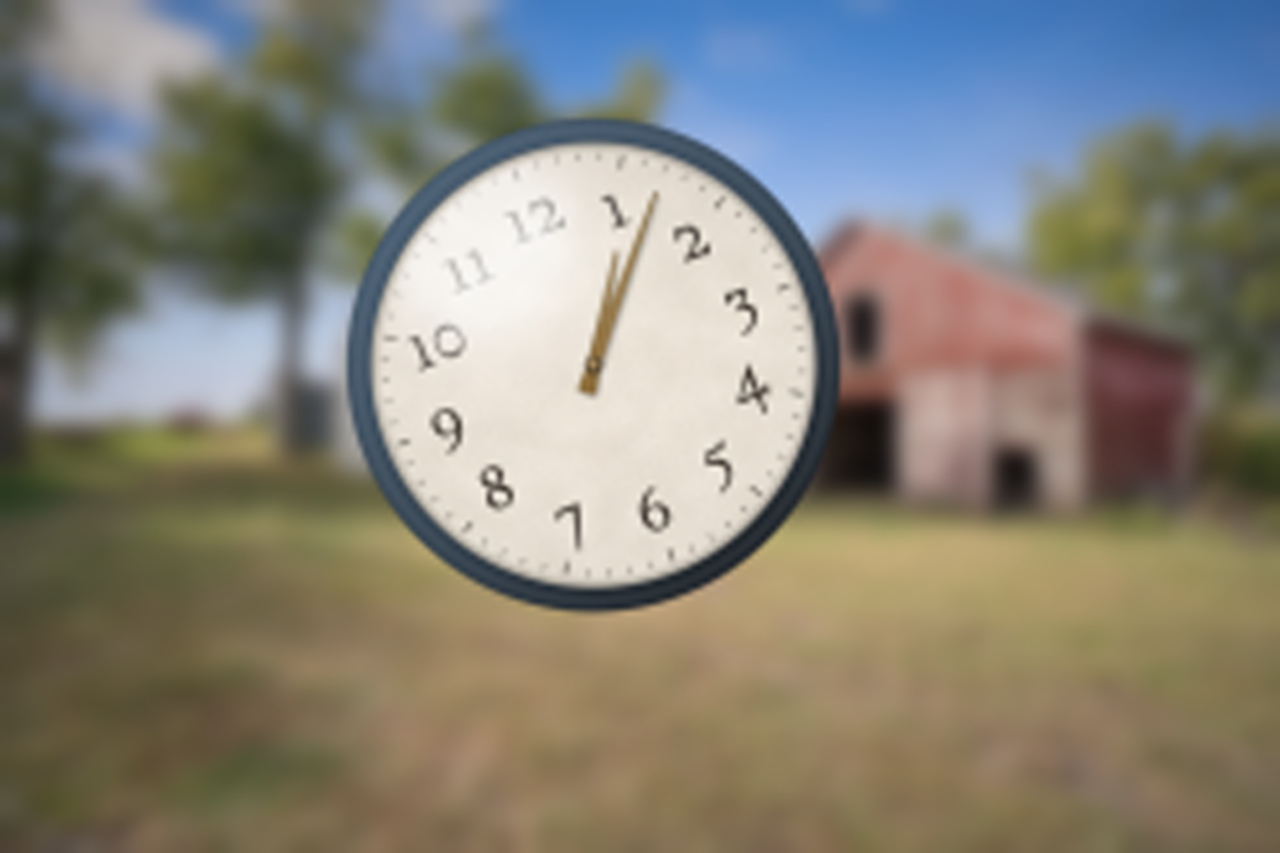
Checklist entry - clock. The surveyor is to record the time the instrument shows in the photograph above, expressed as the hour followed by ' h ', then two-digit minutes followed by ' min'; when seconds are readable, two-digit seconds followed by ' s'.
1 h 07 min
